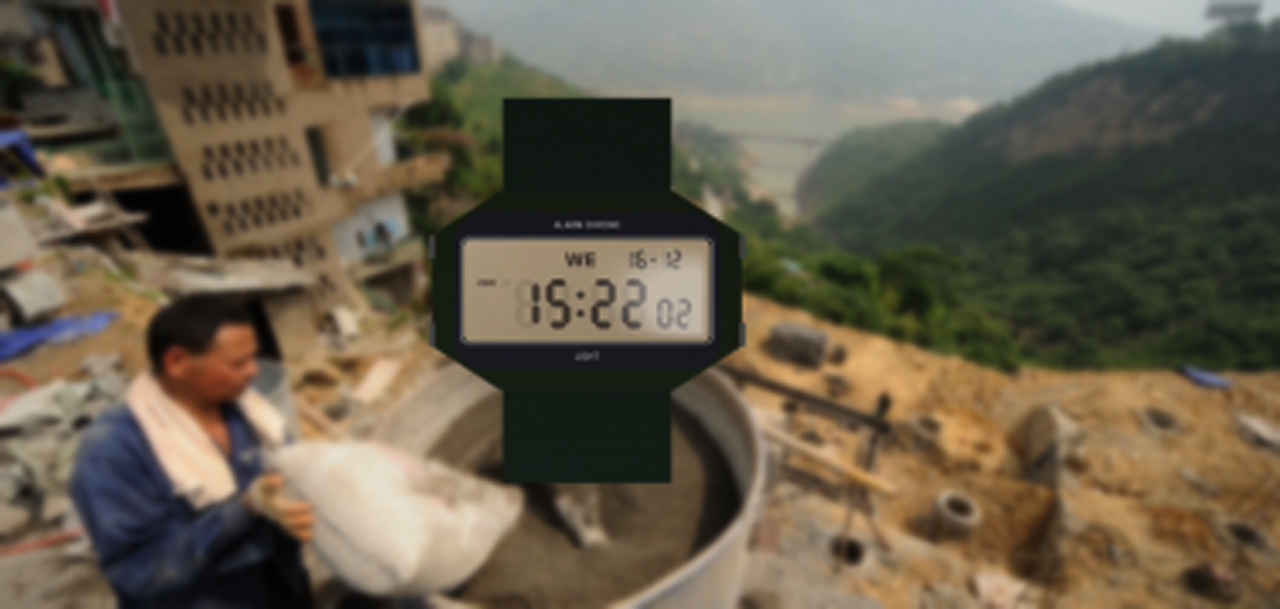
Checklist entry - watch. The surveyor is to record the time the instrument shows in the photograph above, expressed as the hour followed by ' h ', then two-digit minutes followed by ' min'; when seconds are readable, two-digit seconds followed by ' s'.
15 h 22 min 02 s
